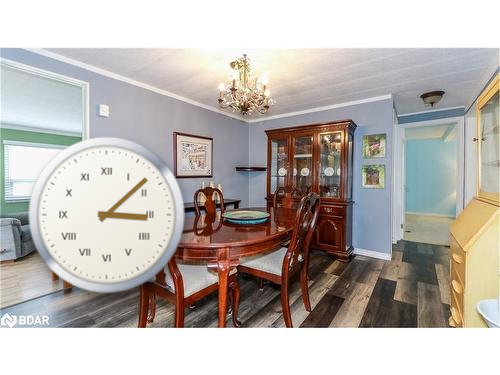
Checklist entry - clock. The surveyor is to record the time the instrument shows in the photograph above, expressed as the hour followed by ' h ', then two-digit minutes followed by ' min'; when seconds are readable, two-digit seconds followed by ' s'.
3 h 08 min
